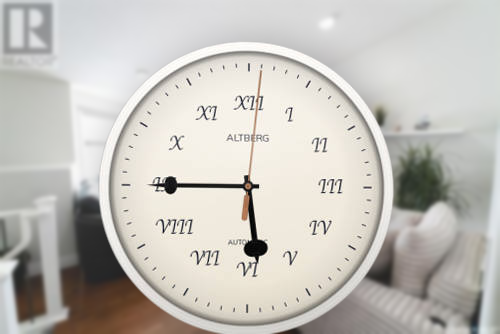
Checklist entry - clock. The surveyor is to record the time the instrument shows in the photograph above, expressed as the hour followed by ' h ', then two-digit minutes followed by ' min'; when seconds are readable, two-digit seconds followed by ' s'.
5 h 45 min 01 s
